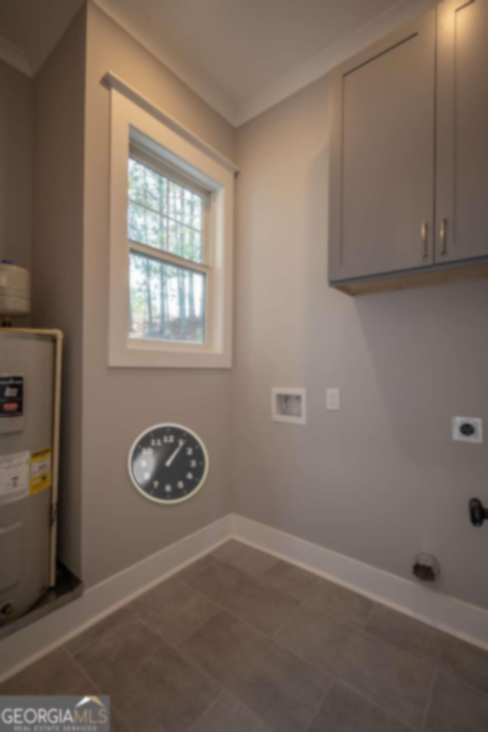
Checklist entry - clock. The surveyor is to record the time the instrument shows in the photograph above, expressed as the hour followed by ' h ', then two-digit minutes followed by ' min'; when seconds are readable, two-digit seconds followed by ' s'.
1 h 06 min
